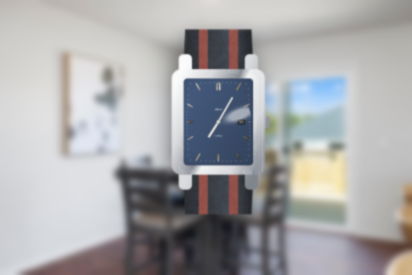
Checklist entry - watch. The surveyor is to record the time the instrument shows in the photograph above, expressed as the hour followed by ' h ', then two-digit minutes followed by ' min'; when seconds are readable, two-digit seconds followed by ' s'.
7 h 05 min
